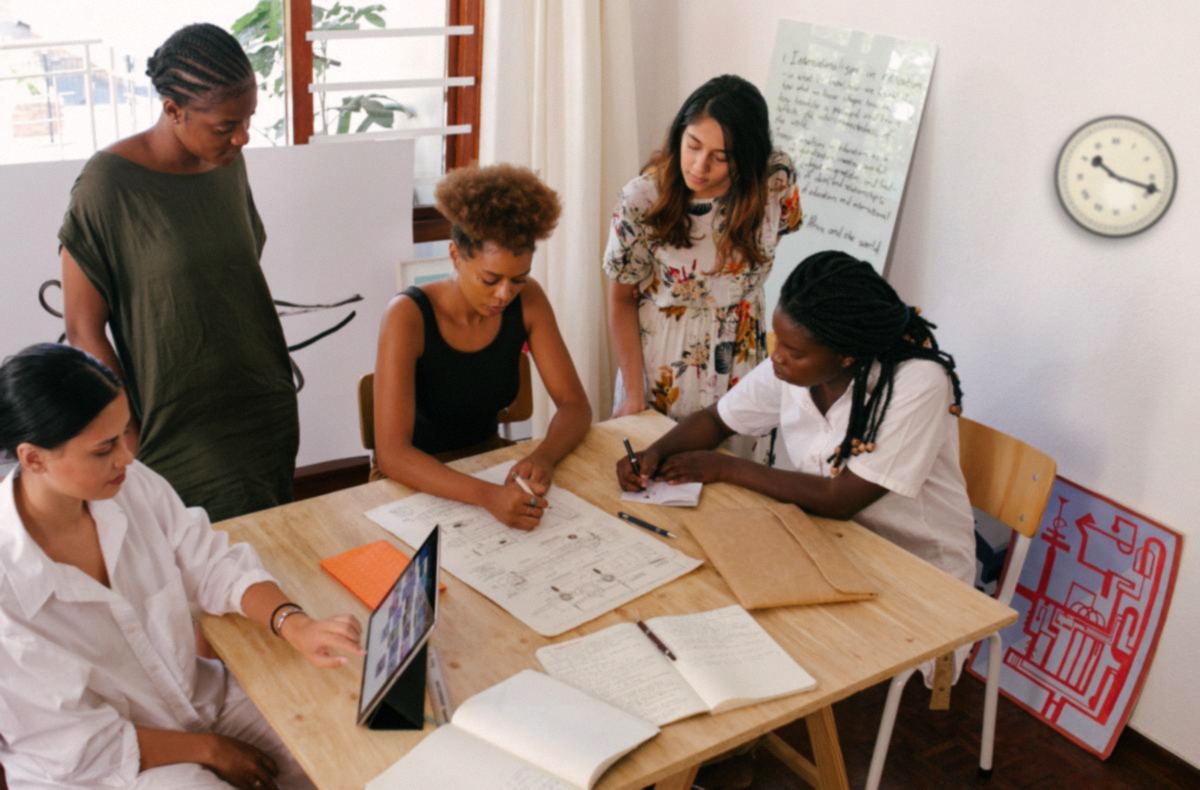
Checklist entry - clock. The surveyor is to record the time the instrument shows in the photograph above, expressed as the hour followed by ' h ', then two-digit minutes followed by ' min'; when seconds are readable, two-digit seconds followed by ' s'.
10 h 18 min
